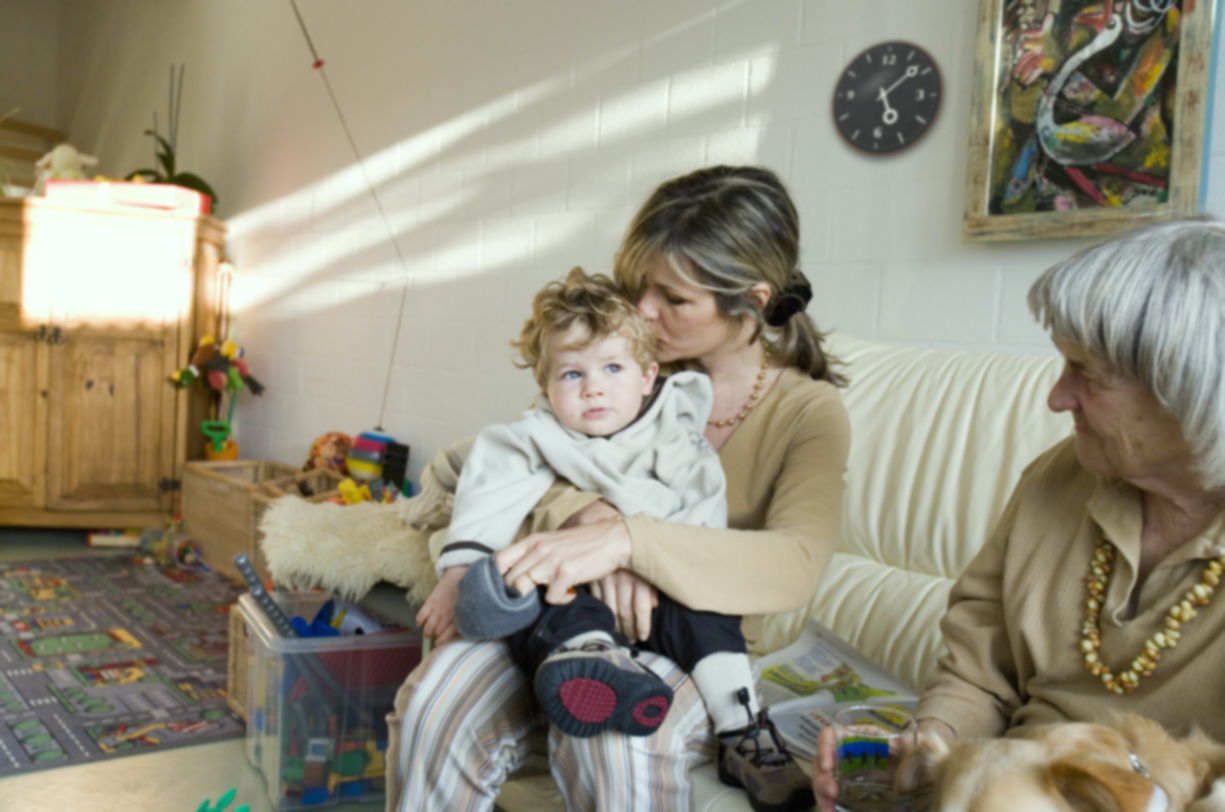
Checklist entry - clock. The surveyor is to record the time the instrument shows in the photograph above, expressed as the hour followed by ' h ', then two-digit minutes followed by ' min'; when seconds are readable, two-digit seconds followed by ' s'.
5 h 08 min
